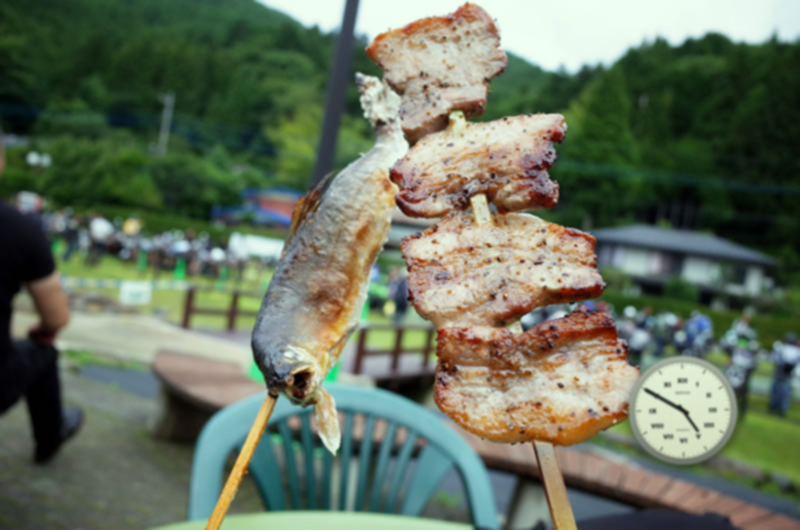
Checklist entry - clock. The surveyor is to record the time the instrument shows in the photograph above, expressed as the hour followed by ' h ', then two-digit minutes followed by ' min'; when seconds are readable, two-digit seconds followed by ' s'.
4 h 50 min
